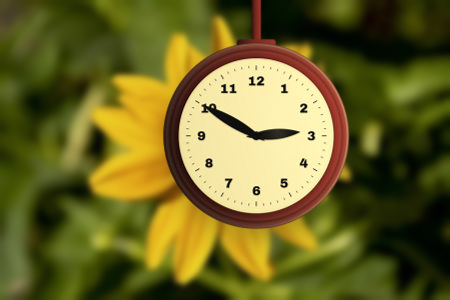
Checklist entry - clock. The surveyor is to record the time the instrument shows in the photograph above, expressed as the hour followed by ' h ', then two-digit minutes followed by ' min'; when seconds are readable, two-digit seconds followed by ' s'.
2 h 50 min
